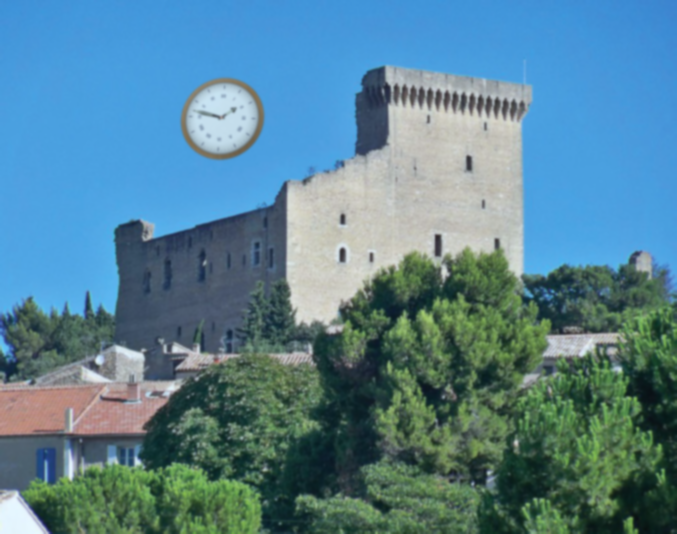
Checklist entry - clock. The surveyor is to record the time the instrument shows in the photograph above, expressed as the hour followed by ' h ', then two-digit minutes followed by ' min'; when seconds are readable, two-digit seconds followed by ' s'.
1 h 47 min
